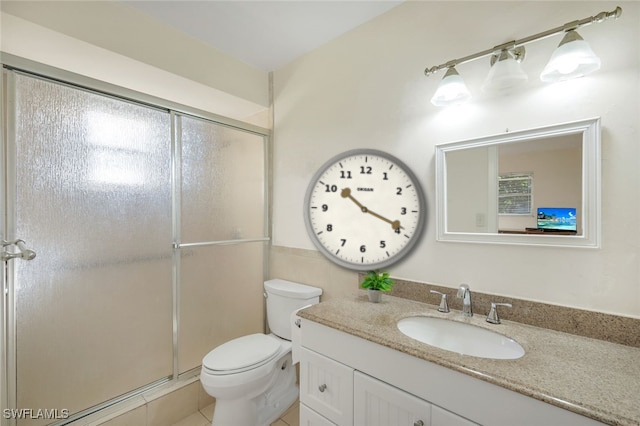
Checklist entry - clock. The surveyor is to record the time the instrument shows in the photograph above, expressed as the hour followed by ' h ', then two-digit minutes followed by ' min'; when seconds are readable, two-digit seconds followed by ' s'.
10 h 19 min
